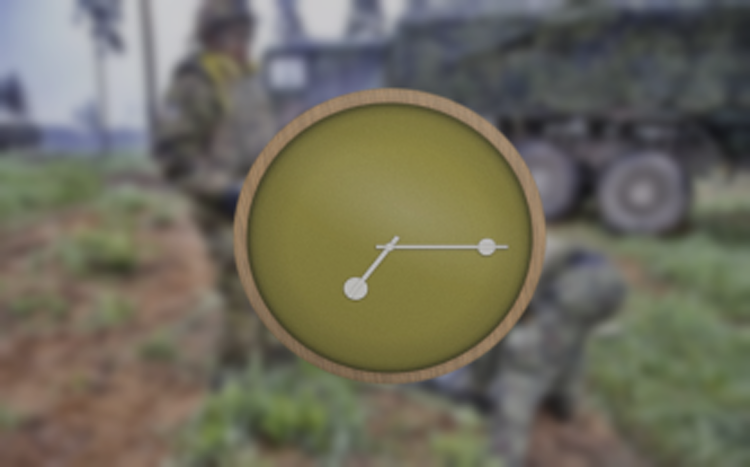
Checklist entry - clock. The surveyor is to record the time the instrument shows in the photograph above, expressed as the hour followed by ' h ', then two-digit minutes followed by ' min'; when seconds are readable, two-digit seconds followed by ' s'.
7 h 15 min
